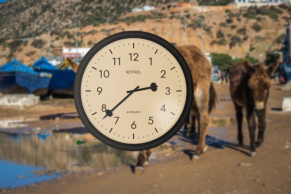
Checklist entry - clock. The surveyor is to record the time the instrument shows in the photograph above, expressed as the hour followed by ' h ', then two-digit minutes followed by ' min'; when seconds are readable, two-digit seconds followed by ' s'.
2 h 38 min
